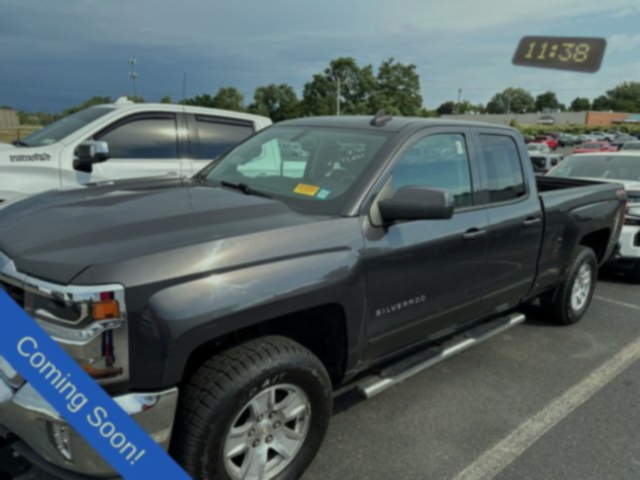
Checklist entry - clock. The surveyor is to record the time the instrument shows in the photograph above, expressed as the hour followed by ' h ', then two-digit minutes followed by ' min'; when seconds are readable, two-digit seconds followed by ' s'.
11 h 38 min
